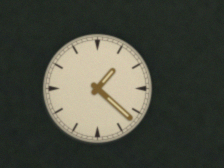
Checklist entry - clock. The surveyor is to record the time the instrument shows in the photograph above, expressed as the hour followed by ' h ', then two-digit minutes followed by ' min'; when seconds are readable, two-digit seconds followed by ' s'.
1 h 22 min
